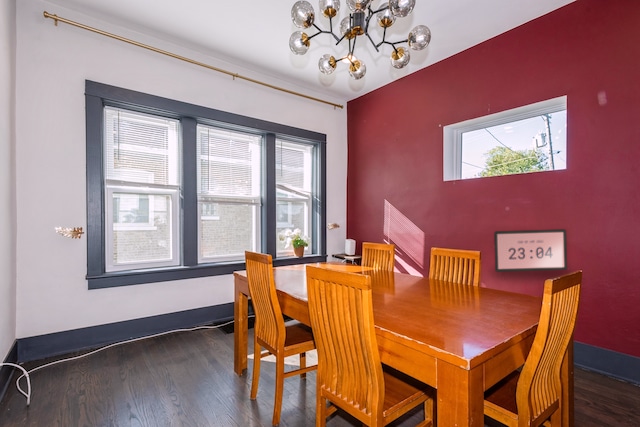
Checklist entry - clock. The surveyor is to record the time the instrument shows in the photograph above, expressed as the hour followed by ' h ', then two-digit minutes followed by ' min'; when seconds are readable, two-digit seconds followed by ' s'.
23 h 04 min
